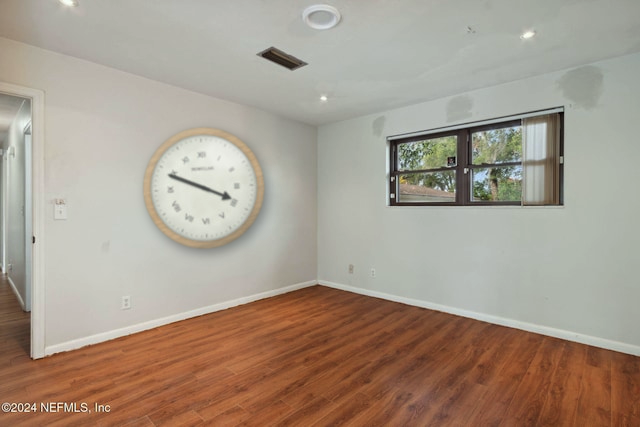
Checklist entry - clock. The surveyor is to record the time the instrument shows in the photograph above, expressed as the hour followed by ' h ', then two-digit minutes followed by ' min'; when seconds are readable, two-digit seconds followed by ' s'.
3 h 49 min
